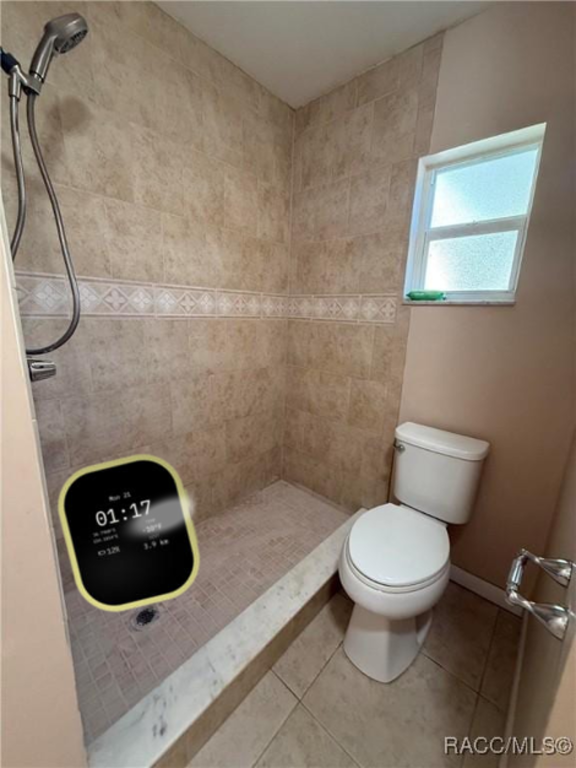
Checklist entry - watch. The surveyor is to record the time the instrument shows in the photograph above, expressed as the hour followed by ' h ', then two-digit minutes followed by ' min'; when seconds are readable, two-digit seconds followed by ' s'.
1 h 17 min
